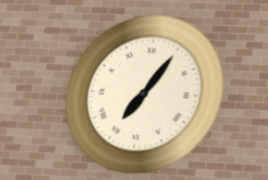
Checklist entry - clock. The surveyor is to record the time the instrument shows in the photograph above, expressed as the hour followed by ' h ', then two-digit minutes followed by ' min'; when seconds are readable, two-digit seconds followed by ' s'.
7 h 05 min
